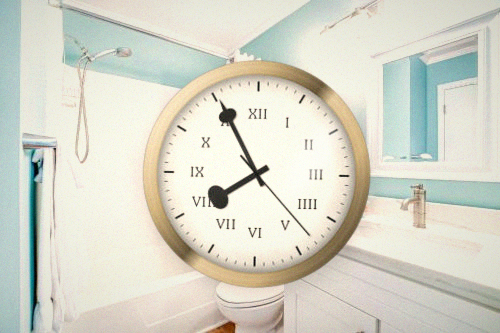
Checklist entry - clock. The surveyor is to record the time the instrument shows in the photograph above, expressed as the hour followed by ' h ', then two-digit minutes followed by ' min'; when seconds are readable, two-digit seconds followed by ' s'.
7 h 55 min 23 s
